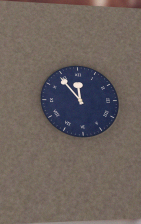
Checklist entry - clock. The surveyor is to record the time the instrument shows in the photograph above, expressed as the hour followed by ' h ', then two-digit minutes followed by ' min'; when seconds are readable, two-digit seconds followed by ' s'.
11 h 54 min
